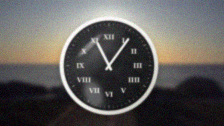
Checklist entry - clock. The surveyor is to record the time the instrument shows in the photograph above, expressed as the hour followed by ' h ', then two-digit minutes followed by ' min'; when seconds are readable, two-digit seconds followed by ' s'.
11 h 06 min
